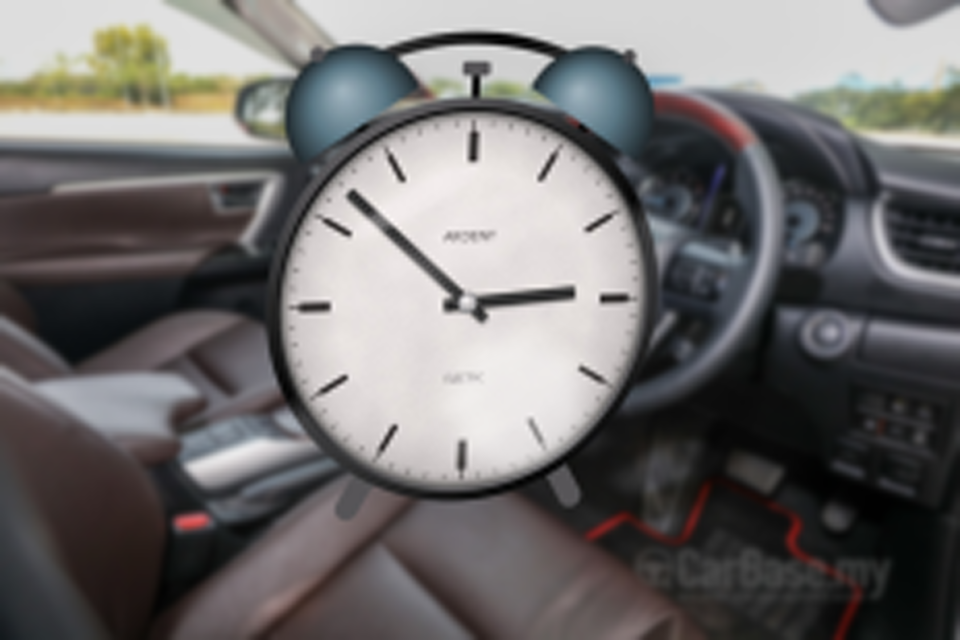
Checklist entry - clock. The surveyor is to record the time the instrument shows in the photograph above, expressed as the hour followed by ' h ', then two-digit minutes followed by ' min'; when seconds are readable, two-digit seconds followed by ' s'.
2 h 52 min
